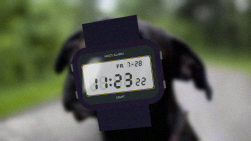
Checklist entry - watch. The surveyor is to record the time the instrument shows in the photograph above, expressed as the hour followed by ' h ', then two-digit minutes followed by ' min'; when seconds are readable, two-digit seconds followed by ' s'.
11 h 23 min 22 s
